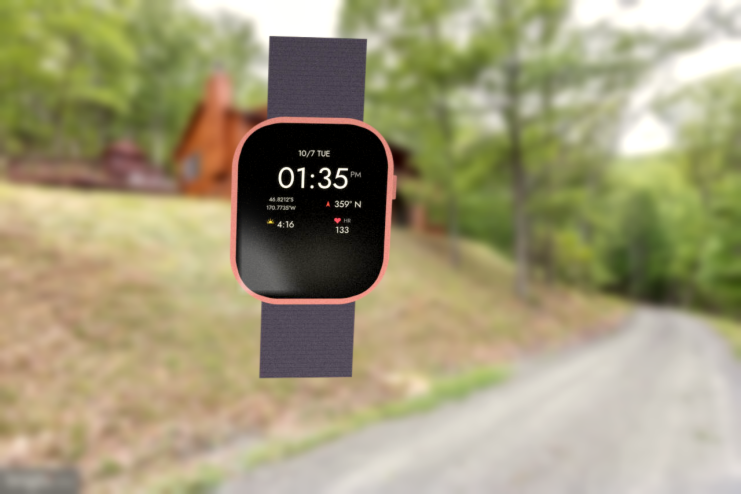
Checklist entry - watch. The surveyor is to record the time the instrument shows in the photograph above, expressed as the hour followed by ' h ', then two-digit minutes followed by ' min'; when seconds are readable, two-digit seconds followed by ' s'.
1 h 35 min
